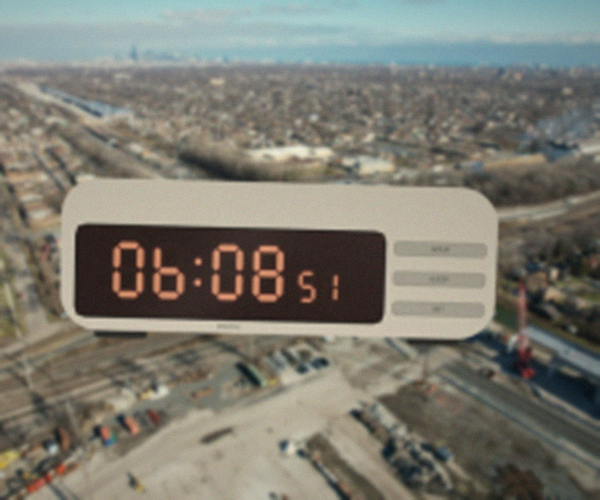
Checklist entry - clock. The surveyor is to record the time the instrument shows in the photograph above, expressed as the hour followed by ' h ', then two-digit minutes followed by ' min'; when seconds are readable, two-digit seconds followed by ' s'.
6 h 08 min 51 s
